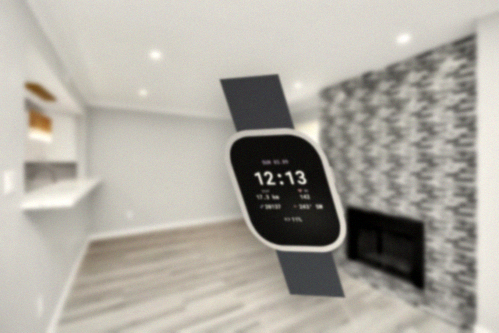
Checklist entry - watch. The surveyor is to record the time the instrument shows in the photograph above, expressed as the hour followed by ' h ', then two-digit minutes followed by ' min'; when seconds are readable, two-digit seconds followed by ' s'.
12 h 13 min
